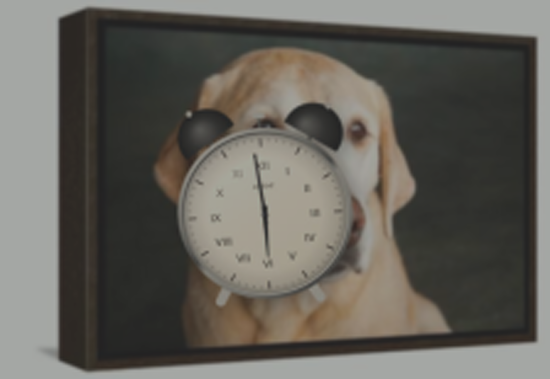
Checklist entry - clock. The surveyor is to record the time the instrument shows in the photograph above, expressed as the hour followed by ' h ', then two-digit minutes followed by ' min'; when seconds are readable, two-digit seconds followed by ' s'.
5 h 59 min
